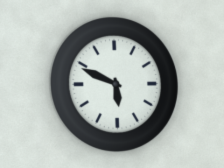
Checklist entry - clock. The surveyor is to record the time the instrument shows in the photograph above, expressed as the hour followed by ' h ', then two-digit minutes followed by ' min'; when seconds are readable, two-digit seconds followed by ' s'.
5 h 49 min
